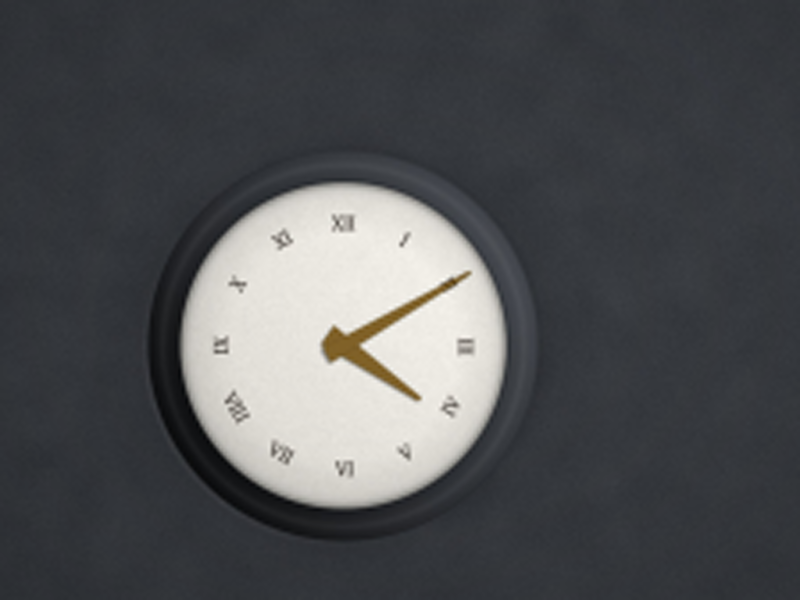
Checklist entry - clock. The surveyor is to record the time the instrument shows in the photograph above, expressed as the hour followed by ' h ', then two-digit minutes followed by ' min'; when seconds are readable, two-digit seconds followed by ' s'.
4 h 10 min
